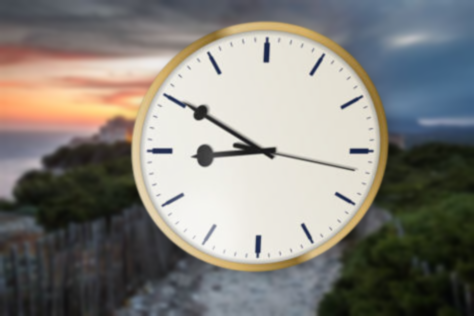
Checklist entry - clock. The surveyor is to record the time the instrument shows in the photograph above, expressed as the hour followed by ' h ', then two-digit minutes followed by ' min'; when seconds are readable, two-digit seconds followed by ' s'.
8 h 50 min 17 s
